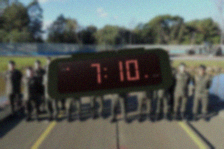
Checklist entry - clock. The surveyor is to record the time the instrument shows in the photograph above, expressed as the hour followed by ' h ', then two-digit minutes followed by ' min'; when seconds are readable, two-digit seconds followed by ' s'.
7 h 10 min
